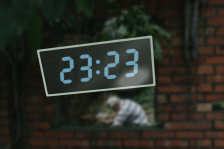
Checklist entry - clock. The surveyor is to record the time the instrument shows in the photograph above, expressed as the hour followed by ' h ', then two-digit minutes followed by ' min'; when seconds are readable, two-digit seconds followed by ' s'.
23 h 23 min
